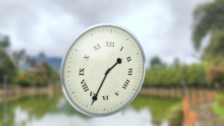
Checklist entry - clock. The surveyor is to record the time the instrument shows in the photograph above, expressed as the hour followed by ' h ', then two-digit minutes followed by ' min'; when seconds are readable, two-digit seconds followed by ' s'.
1 h 34 min
